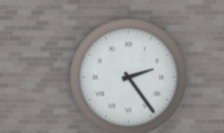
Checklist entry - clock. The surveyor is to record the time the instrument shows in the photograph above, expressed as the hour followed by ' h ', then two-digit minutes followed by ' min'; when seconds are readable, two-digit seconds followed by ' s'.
2 h 24 min
